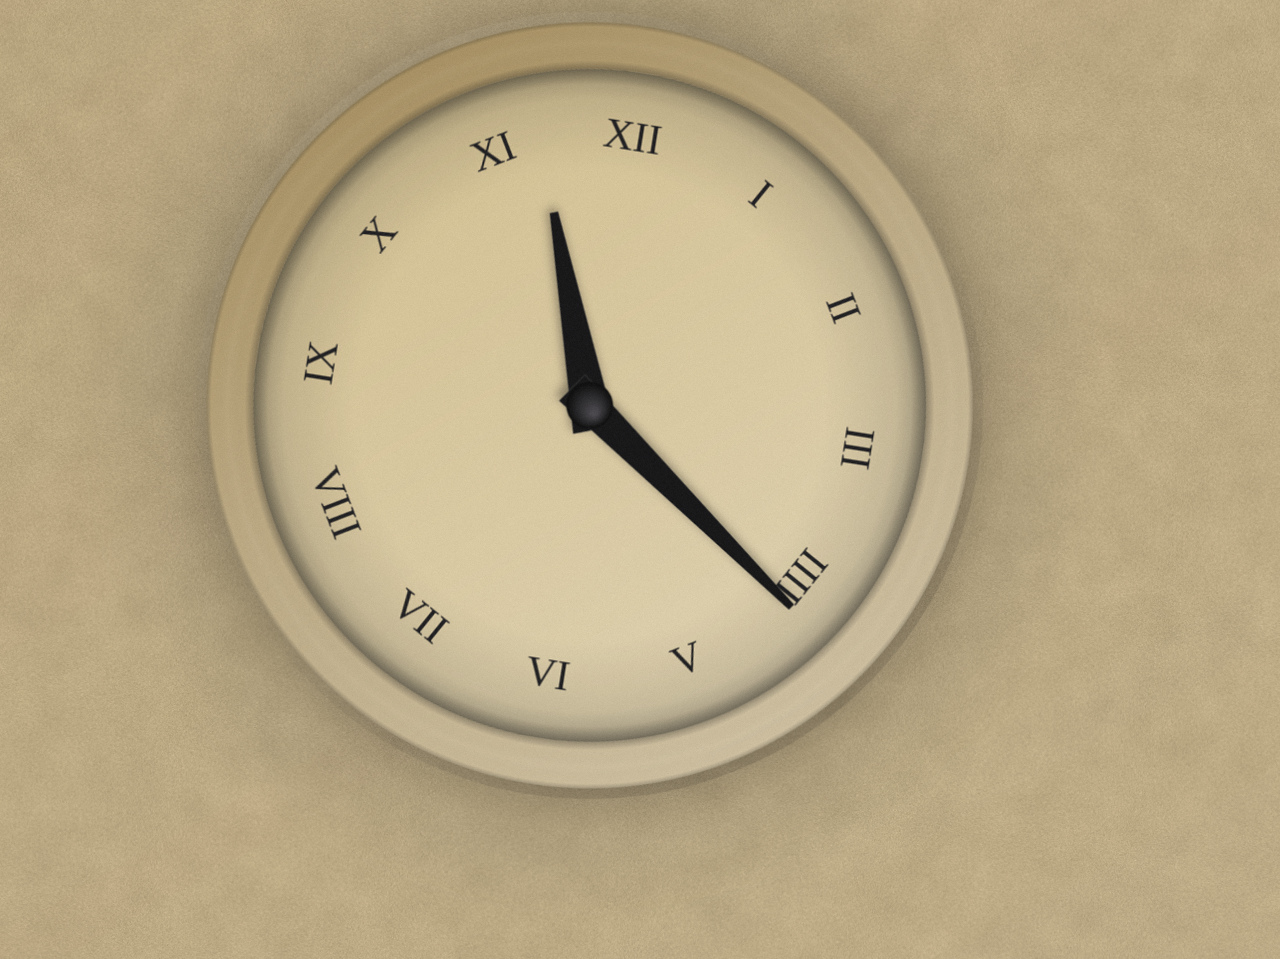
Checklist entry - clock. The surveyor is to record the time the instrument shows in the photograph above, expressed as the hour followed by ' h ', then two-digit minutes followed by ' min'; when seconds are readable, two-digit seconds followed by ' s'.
11 h 21 min
